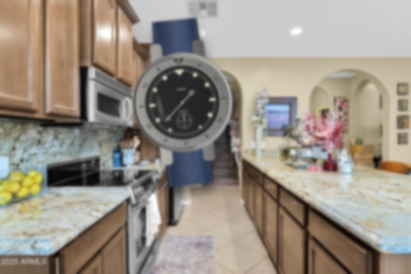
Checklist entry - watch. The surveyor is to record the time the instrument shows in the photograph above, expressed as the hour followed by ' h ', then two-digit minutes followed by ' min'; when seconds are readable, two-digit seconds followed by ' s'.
1 h 38 min
